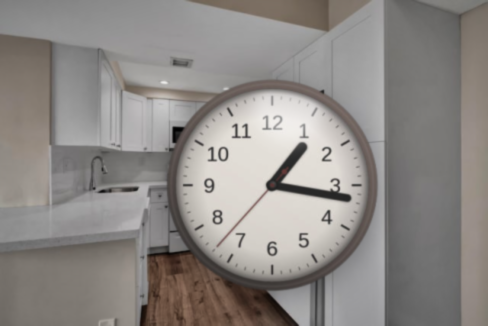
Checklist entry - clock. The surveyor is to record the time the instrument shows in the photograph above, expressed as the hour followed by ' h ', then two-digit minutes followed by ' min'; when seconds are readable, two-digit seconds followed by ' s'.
1 h 16 min 37 s
